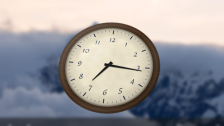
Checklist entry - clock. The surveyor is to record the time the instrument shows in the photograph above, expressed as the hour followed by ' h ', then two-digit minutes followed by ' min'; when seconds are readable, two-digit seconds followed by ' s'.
7 h 16 min
